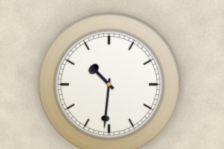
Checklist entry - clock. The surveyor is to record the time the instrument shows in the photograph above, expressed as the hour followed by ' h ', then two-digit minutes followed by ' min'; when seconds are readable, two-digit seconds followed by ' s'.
10 h 31 min
